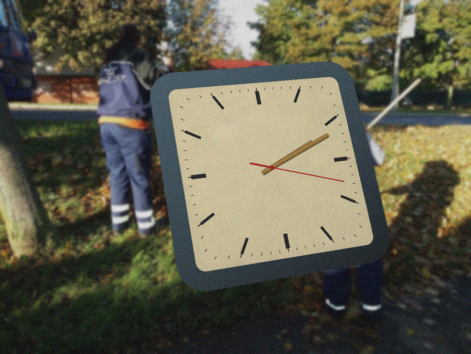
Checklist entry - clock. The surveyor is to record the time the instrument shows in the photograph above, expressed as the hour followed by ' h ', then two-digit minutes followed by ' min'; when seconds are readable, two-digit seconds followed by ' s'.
2 h 11 min 18 s
